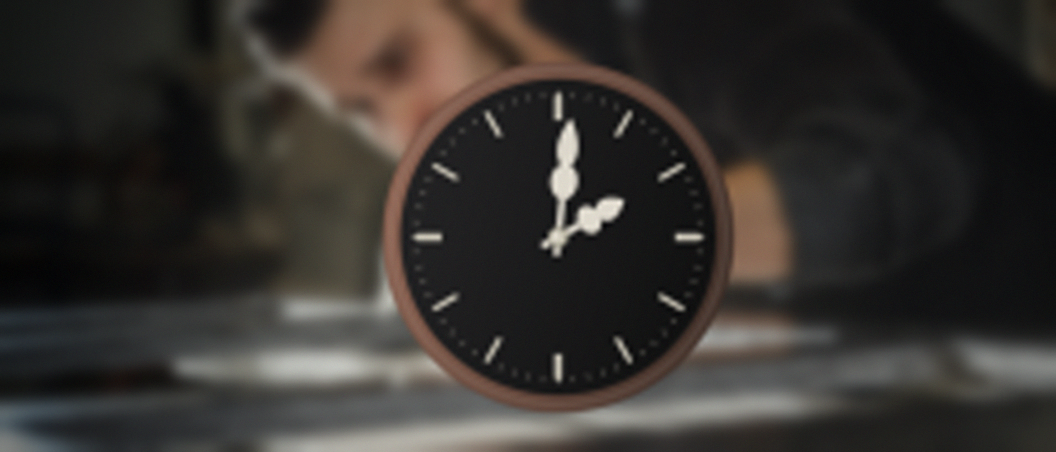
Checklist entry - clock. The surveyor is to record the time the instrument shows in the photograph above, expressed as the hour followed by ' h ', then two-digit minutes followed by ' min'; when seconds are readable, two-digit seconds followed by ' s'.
2 h 01 min
